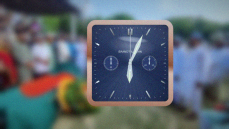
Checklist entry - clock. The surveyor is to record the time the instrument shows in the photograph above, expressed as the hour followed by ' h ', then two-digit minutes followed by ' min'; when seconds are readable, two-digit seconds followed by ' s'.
6 h 04 min
